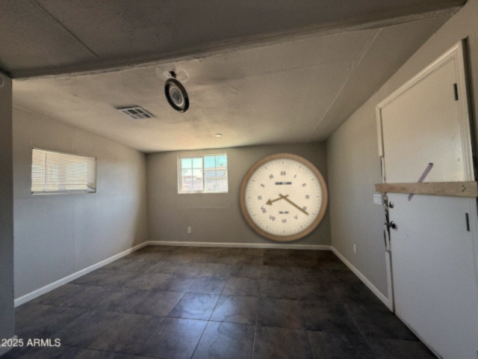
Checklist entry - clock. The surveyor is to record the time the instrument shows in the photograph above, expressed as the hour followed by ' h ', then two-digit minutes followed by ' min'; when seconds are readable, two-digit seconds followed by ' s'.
8 h 21 min
